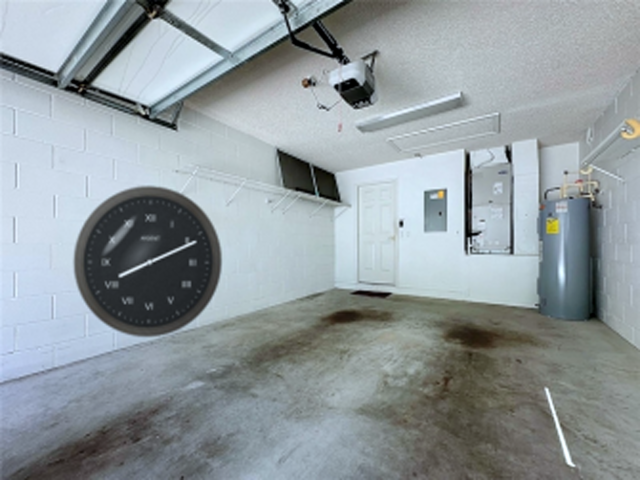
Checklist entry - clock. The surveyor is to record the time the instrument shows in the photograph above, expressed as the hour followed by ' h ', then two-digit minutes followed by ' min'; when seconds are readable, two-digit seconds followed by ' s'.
8 h 11 min
